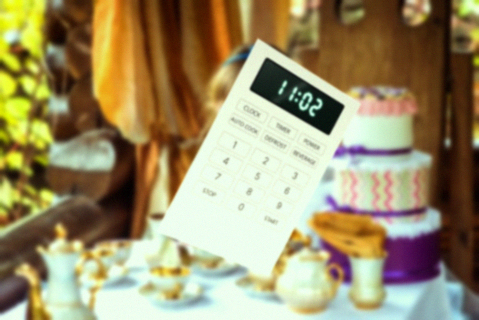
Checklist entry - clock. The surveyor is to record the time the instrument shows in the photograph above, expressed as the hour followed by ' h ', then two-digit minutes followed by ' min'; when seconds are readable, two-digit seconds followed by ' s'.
11 h 02 min
